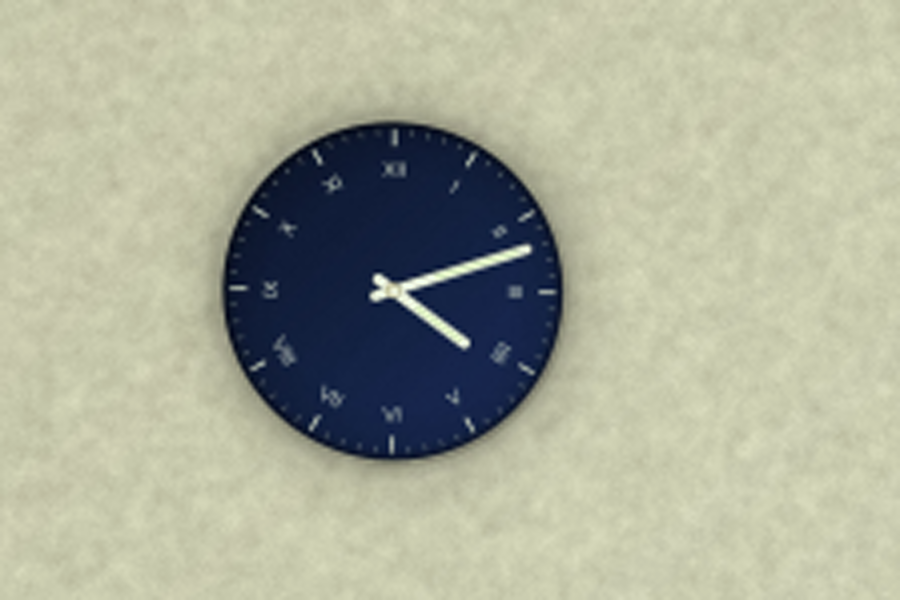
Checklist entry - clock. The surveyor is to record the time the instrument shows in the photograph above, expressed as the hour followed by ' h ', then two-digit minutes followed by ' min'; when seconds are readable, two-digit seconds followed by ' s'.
4 h 12 min
